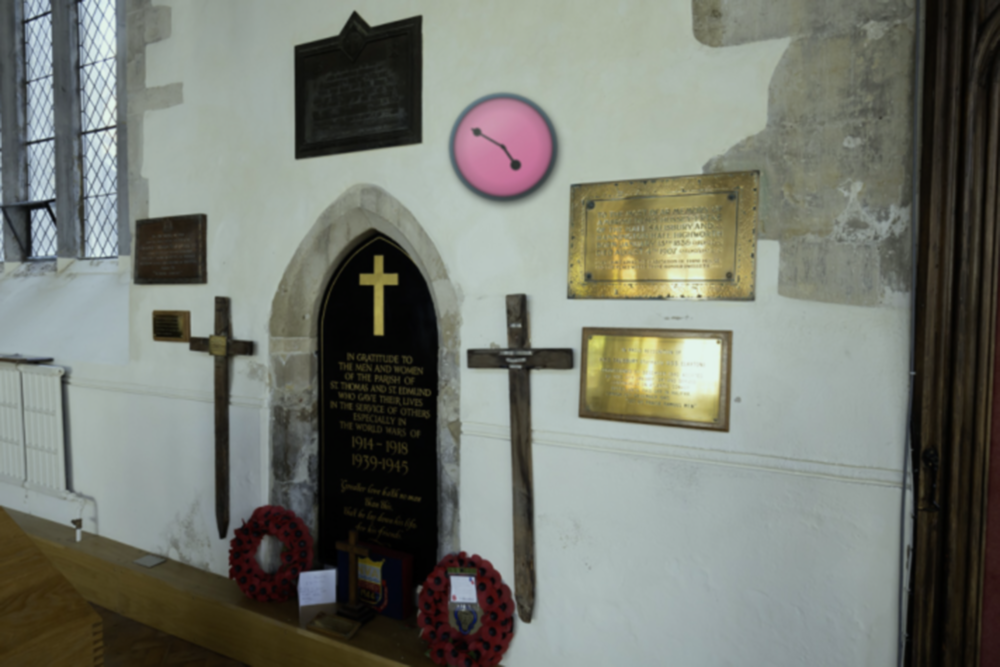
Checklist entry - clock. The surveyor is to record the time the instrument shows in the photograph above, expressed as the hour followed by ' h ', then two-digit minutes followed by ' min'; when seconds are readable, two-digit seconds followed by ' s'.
4 h 50 min
